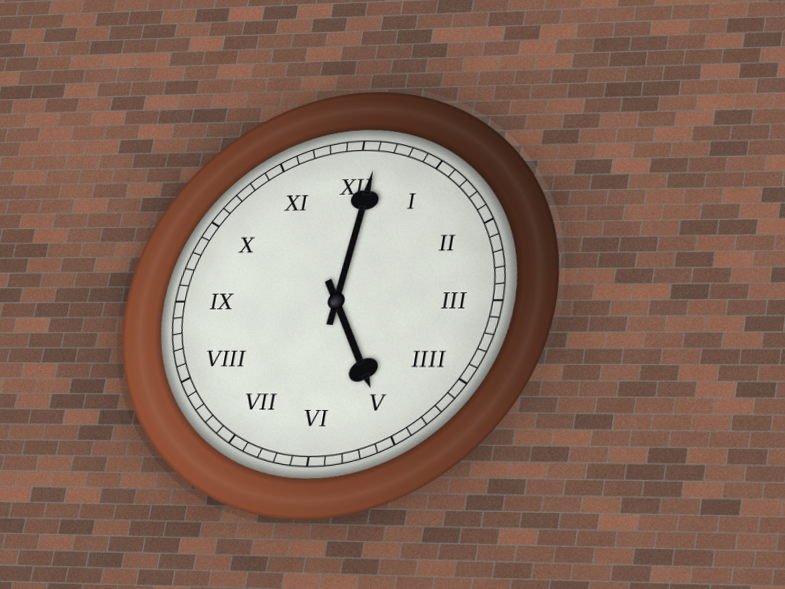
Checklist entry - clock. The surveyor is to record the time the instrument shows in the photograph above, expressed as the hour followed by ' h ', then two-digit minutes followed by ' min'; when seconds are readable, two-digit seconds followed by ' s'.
5 h 01 min
